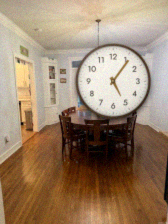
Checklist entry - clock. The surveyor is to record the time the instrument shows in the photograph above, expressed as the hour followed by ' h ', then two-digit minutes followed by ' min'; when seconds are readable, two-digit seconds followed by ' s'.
5 h 06 min
